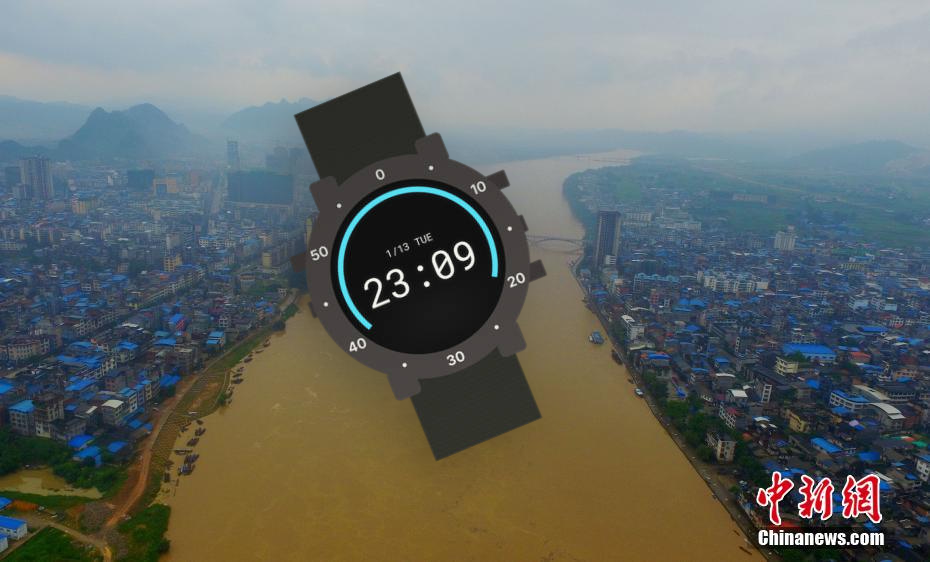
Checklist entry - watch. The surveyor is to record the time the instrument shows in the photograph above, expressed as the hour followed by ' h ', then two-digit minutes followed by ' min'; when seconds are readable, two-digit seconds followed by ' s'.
23 h 09 min
